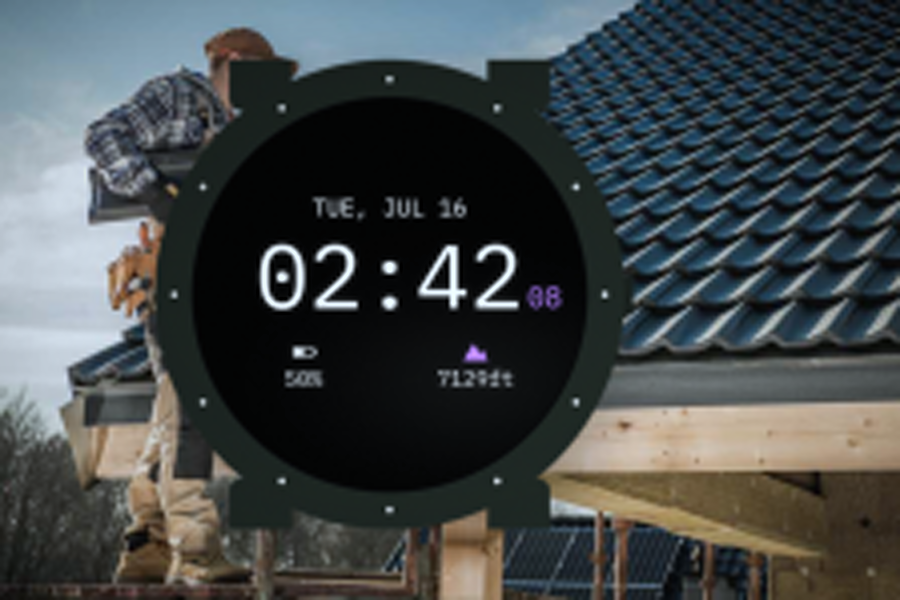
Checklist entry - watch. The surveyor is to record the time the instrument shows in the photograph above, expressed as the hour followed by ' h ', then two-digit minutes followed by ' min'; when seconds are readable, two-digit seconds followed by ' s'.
2 h 42 min 08 s
